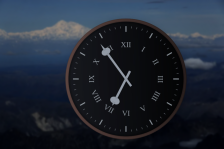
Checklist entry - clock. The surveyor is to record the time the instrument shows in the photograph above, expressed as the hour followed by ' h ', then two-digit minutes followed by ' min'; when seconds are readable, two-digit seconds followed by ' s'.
6 h 54 min
